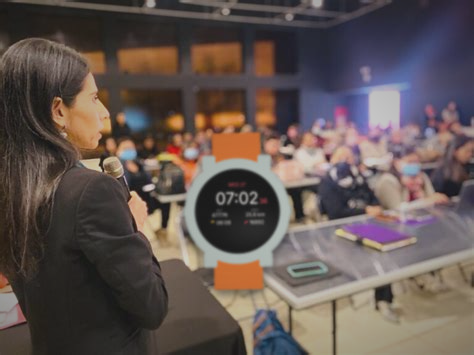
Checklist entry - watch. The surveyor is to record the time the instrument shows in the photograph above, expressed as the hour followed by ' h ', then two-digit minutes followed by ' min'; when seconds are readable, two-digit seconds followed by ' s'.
7 h 02 min
